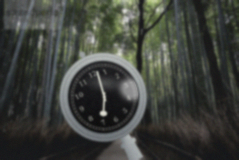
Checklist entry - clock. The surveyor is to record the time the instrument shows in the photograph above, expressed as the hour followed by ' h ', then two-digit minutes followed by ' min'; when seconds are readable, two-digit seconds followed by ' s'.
7 h 02 min
